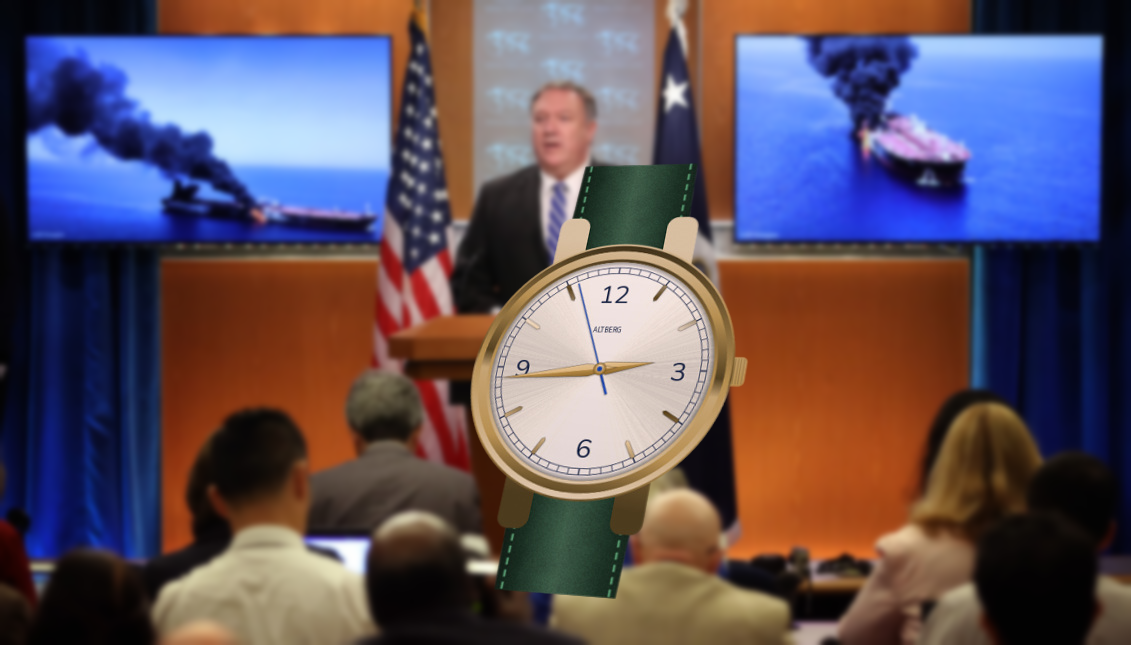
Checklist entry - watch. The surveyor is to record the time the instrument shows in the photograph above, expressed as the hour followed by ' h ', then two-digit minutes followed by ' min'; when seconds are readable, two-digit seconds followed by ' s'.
2 h 43 min 56 s
